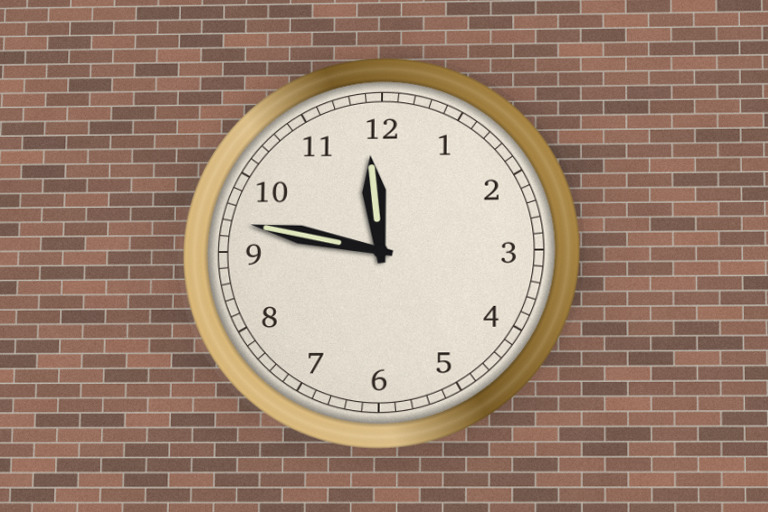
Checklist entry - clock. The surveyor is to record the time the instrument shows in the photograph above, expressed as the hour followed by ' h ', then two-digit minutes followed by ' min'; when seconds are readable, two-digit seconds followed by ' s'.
11 h 47 min
